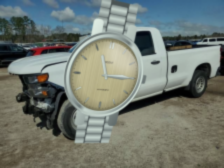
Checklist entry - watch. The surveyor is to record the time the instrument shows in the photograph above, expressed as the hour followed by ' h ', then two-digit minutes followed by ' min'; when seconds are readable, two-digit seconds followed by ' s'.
11 h 15 min
